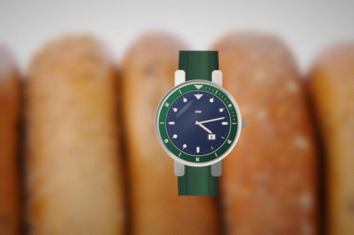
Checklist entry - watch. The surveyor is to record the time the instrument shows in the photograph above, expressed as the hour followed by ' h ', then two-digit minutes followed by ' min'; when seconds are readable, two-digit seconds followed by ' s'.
4 h 13 min
